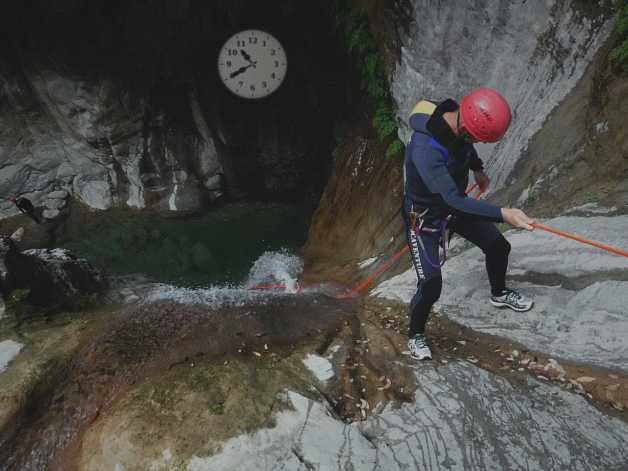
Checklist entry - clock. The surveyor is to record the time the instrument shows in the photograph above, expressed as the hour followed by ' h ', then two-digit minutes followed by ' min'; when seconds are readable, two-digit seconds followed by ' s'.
10 h 40 min
